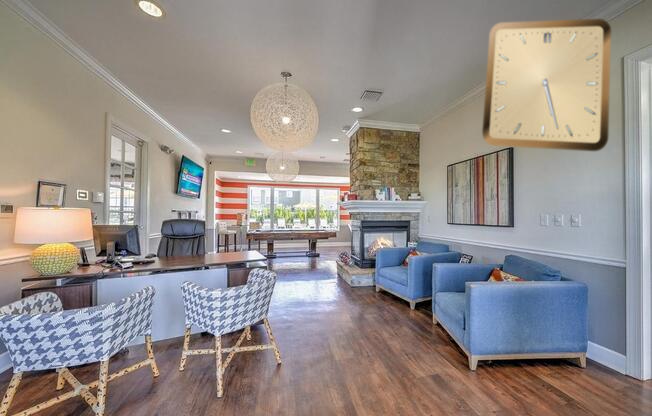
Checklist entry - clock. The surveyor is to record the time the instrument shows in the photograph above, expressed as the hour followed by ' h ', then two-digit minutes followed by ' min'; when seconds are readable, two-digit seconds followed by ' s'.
5 h 27 min
